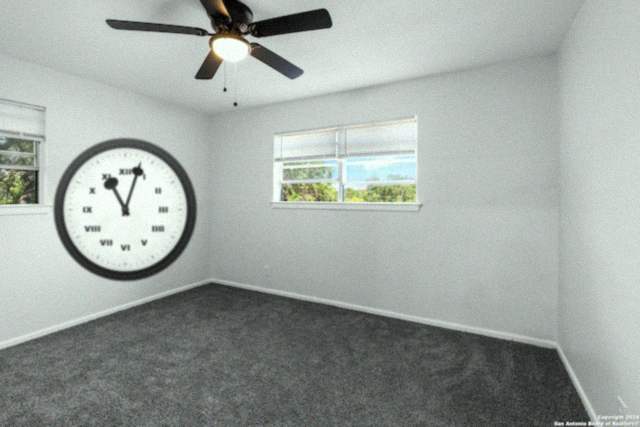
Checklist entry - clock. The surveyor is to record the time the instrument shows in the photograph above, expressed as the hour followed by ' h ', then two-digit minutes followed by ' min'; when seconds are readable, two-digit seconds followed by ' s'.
11 h 03 min
